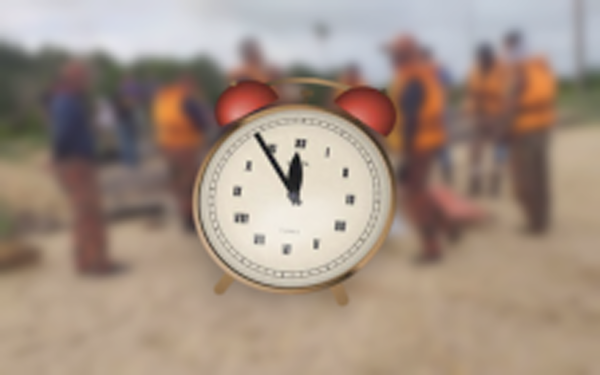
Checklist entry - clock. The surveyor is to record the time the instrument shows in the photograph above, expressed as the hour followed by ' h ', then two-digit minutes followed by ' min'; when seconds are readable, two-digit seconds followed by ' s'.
11 h 54 min
